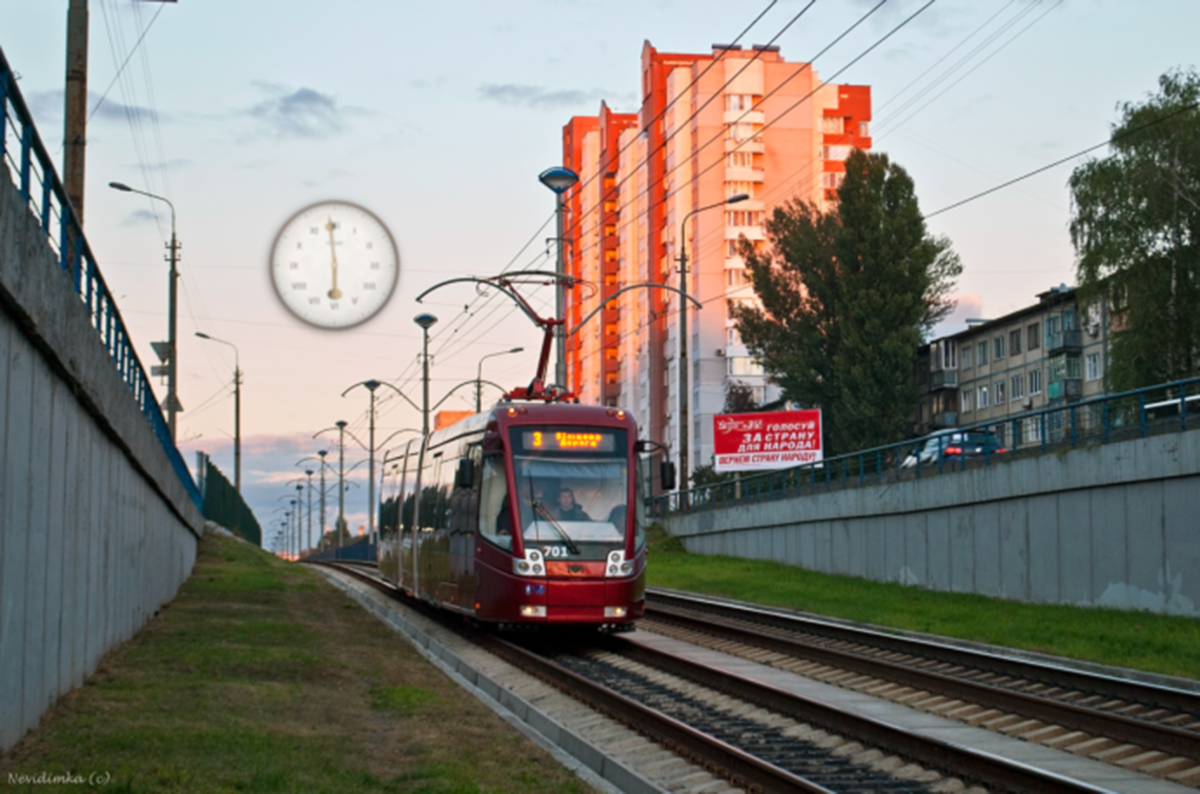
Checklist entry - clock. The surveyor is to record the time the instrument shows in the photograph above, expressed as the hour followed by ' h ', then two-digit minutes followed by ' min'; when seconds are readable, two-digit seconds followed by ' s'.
5 h 59 min
